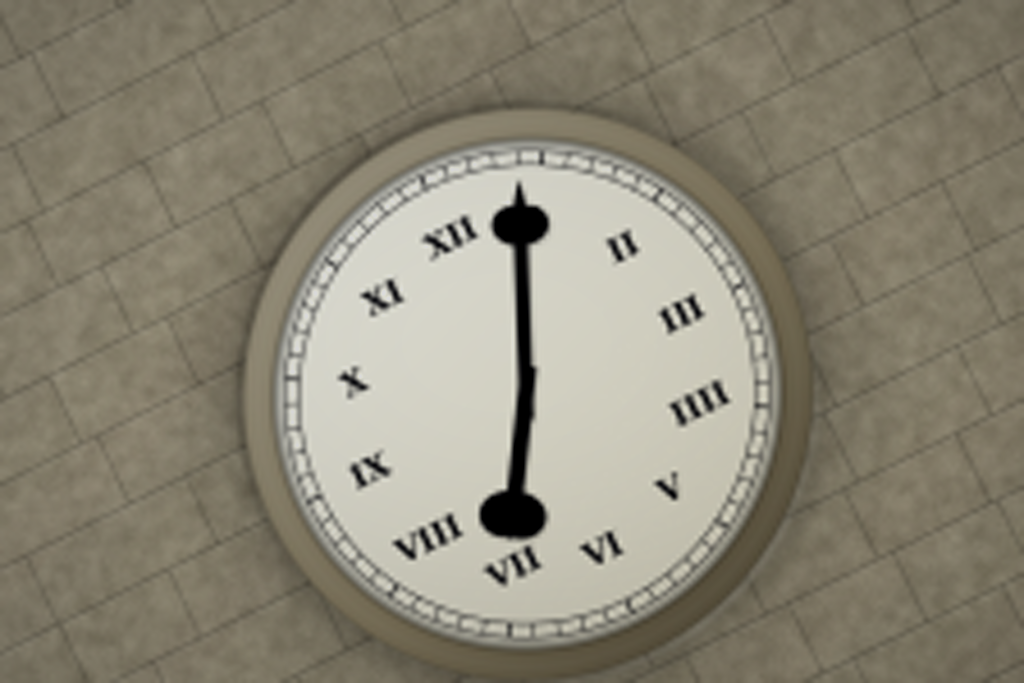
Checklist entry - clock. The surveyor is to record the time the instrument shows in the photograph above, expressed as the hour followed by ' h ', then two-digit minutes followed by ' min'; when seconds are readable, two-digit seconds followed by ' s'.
7 h 04 min
